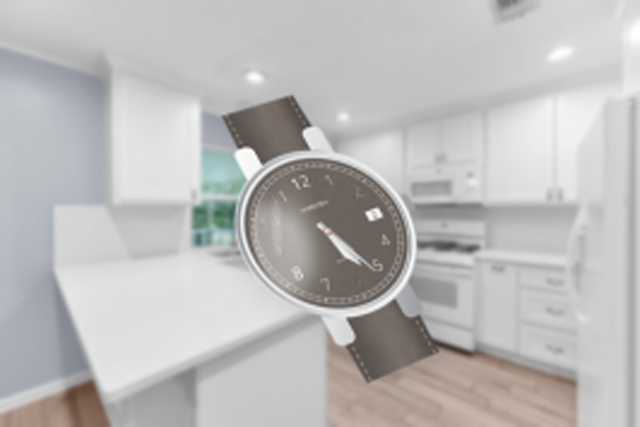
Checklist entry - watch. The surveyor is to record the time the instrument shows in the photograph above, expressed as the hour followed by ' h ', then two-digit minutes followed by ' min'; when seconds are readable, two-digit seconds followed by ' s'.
5 h 26 min
